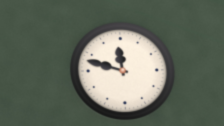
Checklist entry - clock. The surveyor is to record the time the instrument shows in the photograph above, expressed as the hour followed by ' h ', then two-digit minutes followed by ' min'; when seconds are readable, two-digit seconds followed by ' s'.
11 h 48 min
